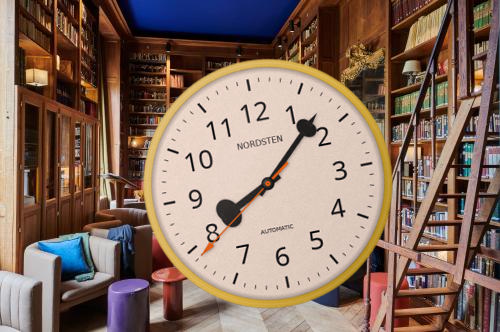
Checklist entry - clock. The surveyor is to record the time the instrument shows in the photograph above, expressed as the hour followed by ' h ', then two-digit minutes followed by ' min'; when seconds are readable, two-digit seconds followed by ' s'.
8 h 07 min 39 s
